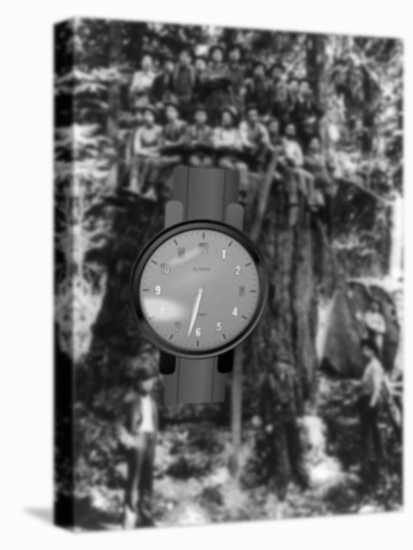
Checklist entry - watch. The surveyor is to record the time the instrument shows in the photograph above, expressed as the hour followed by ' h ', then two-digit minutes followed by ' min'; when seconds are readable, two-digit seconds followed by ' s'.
6 h 32 min
